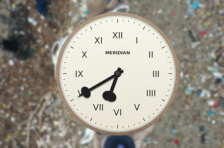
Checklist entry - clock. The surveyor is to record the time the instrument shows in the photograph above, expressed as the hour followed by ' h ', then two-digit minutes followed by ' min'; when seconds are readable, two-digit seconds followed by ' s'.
6 h 40 min
